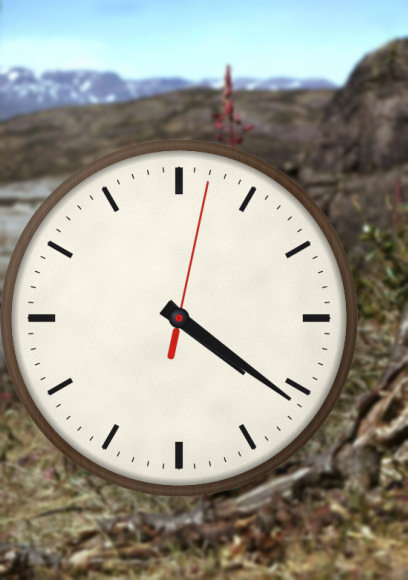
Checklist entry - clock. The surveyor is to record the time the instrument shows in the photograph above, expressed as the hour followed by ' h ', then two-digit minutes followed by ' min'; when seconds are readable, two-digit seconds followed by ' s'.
4 h 21 min 02 s
